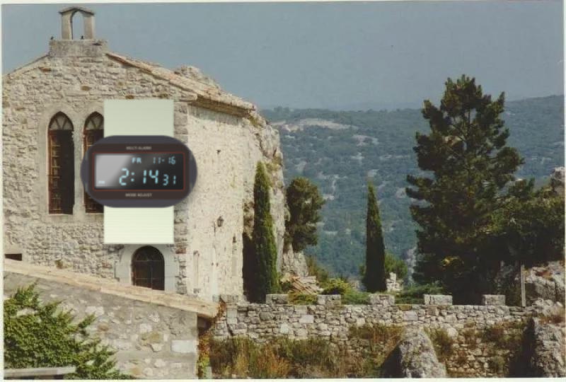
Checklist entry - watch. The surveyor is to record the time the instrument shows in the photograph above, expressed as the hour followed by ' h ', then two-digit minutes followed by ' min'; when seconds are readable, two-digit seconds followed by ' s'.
2 h 14 min 31 s
